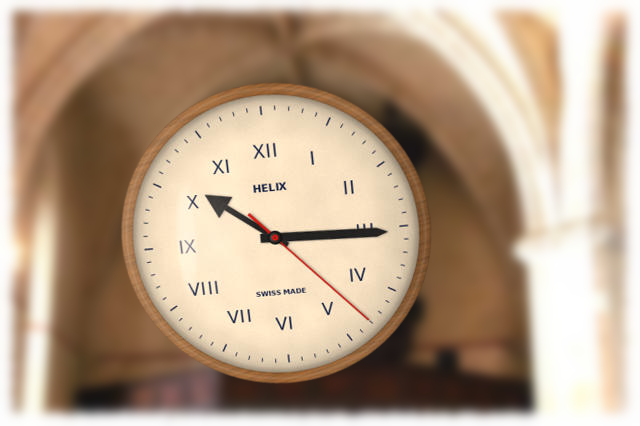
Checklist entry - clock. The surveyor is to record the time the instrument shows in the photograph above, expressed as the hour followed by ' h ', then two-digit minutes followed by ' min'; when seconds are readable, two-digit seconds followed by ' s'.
10 h 15 min 23 s
